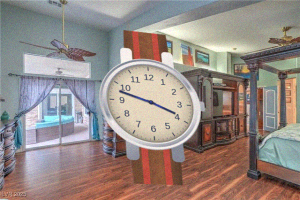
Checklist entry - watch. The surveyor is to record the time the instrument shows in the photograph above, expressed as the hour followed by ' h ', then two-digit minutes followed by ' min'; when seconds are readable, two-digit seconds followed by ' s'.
3 h 48 min
